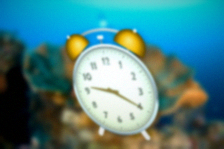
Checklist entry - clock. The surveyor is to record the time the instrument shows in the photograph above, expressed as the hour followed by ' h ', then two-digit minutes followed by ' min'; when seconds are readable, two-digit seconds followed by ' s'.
9 h 20 min
